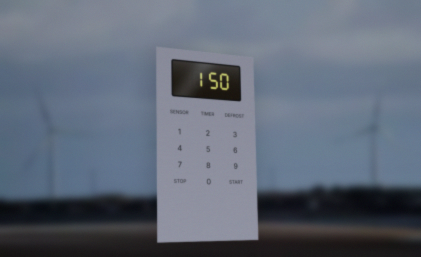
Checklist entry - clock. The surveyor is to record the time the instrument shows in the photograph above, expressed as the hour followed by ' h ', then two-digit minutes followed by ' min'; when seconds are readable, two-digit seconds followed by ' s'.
1 h 50 min
